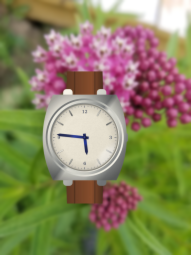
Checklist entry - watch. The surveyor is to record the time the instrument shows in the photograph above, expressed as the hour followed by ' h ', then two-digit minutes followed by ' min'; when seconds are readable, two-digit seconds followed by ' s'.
5 h 46 min
